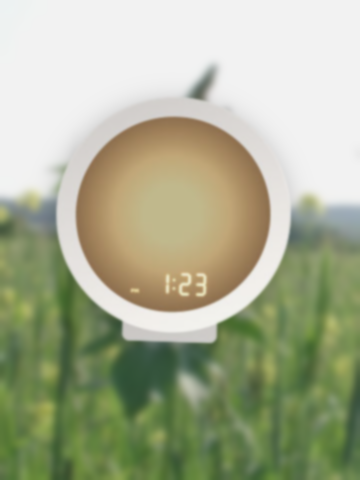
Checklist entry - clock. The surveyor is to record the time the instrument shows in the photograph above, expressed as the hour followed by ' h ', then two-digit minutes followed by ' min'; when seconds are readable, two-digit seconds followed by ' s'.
1 h 23 min
